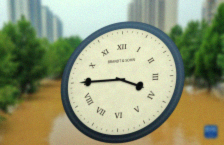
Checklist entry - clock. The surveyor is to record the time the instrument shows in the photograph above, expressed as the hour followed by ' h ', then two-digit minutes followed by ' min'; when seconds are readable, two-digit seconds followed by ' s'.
3 h 45 min
